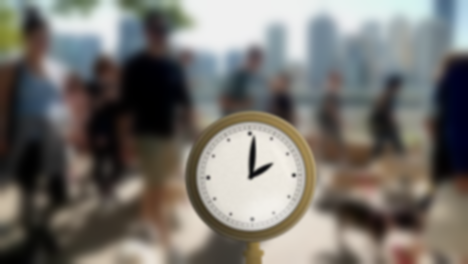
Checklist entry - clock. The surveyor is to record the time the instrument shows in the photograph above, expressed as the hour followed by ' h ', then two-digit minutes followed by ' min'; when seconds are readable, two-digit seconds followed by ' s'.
2 h 01 min
